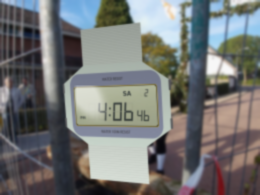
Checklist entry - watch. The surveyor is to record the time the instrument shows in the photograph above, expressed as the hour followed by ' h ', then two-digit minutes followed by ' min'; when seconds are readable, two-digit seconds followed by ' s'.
4 h 06 min 46 s
